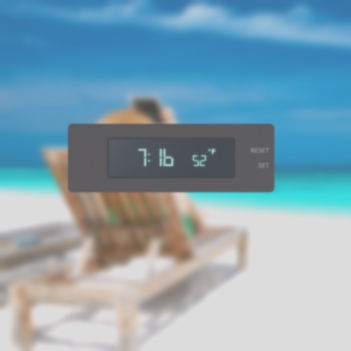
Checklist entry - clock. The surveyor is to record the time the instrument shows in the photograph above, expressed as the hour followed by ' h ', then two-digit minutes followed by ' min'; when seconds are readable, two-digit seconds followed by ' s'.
7 h 16 min
